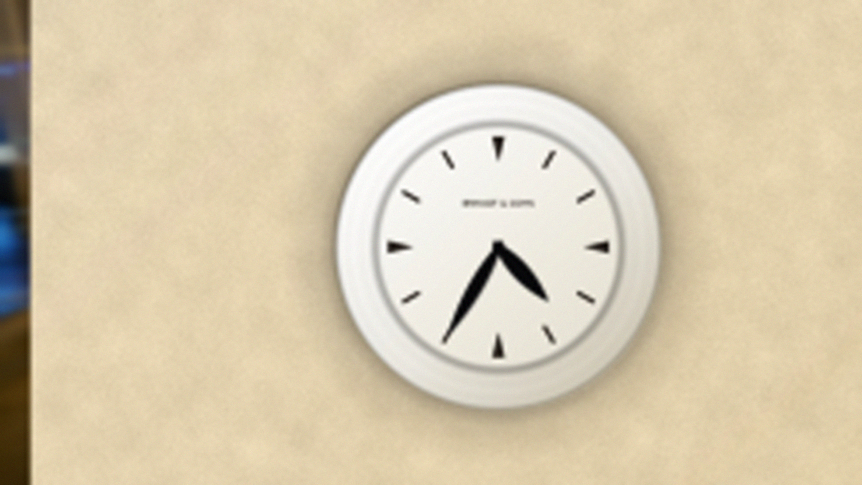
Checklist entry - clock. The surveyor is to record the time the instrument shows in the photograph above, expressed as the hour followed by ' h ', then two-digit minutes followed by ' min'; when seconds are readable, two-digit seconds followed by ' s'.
4 h 35 min
